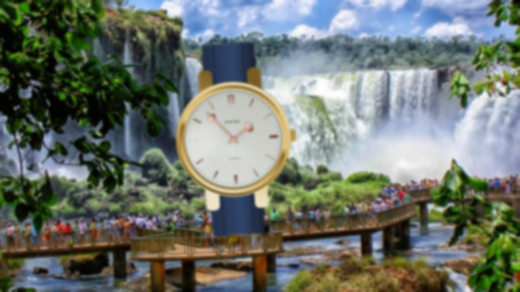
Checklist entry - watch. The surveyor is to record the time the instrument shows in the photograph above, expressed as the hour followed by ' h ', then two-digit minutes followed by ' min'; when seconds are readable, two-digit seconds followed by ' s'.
1 h 53 min
